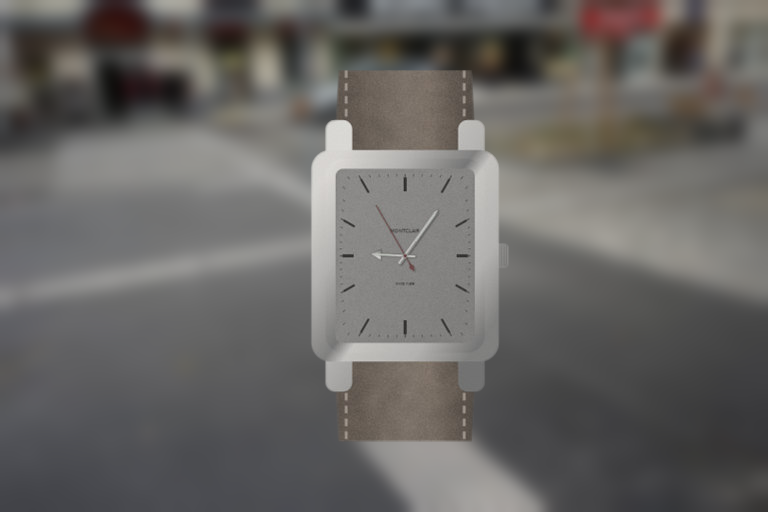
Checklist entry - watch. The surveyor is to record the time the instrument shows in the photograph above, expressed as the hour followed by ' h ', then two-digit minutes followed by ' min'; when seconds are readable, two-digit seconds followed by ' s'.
9 h 05 min 55 s
